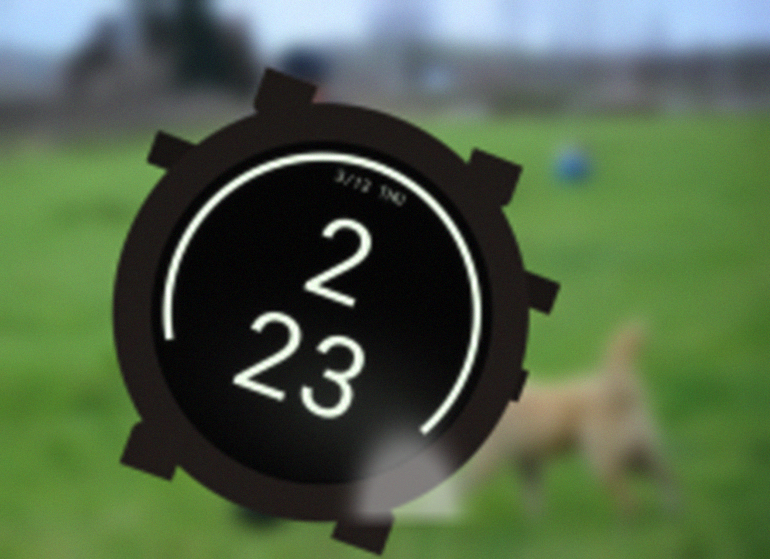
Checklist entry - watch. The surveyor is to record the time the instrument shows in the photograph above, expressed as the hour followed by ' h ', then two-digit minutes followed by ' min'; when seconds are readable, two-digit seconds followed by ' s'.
2 h 23 min
